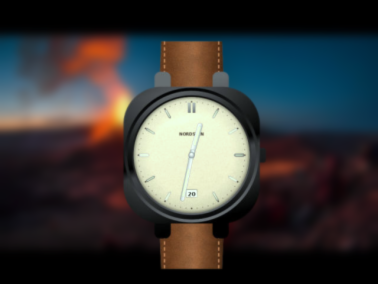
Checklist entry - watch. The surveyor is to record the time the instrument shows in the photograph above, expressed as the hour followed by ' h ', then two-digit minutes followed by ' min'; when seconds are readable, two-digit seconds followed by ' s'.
12 h 32 min
